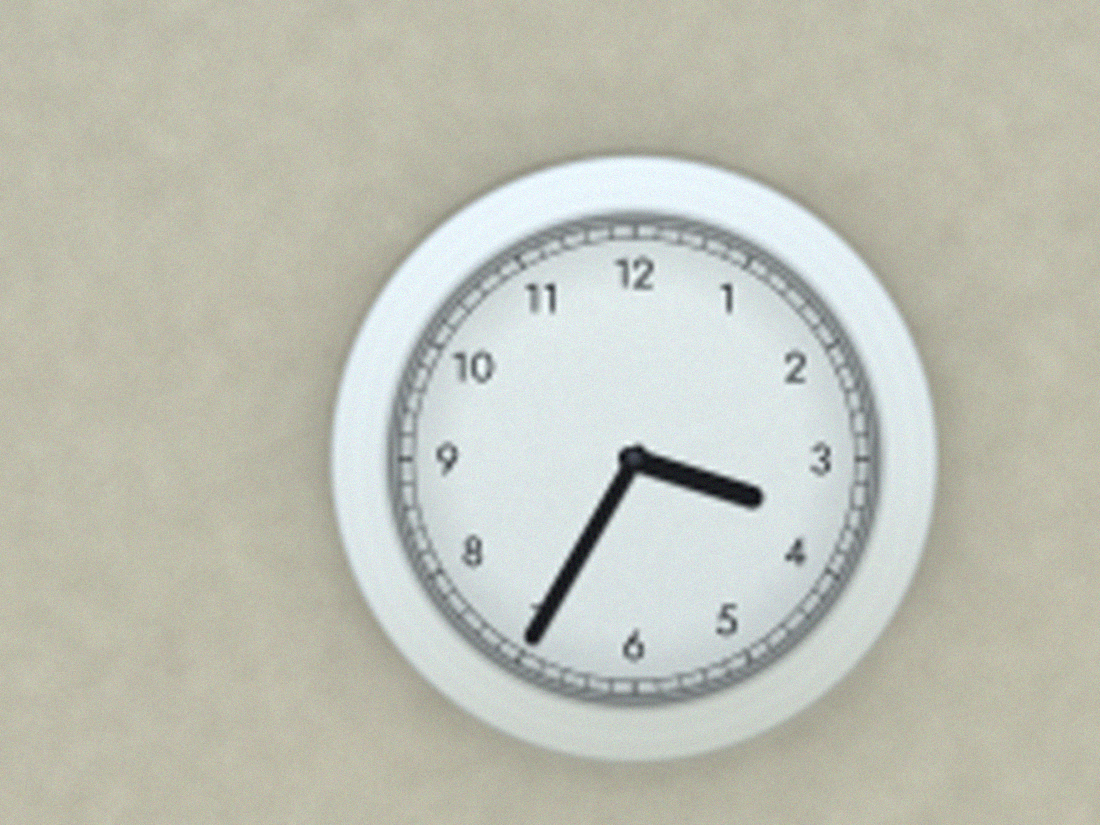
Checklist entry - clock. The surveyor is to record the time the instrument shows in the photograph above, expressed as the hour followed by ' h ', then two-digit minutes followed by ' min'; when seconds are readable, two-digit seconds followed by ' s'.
3 h 35 min
